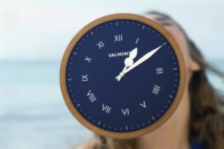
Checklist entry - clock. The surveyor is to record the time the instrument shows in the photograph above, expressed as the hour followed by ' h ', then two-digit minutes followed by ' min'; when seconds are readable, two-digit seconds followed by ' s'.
1 h 10 min
